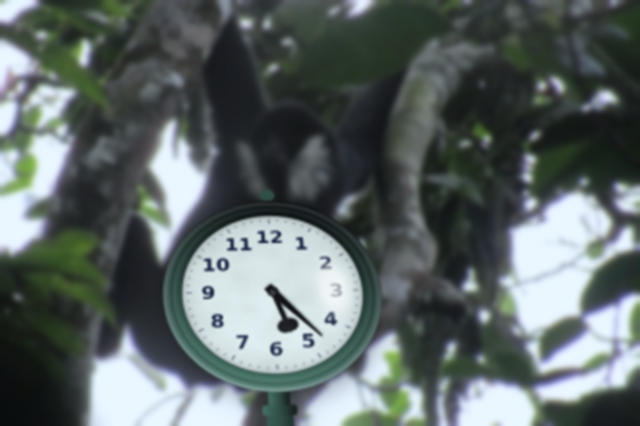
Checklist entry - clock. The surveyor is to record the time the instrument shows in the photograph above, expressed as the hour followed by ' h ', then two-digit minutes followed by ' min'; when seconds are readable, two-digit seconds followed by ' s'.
5 h 23 min
